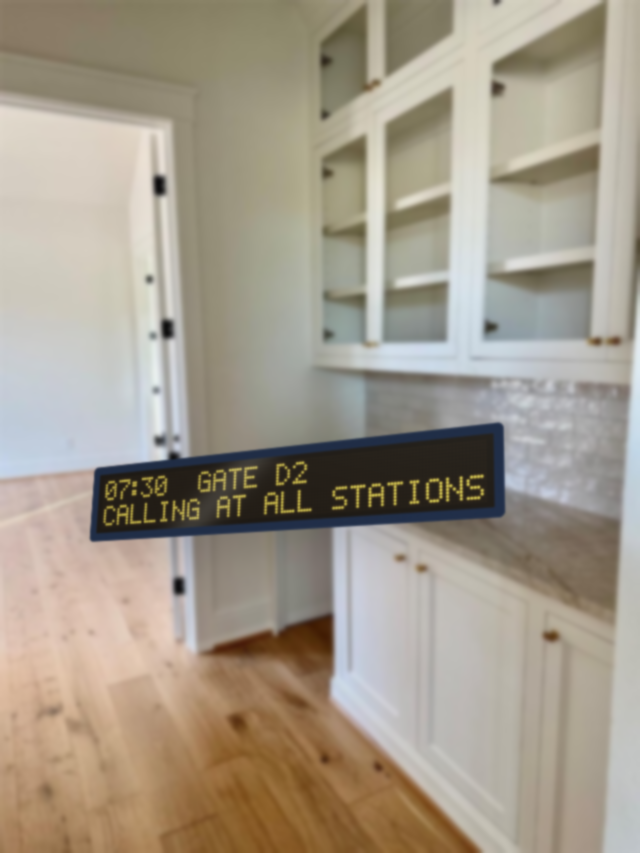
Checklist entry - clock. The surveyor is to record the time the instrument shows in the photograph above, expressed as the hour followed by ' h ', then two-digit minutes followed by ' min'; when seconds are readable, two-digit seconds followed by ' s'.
7 h 30 min
